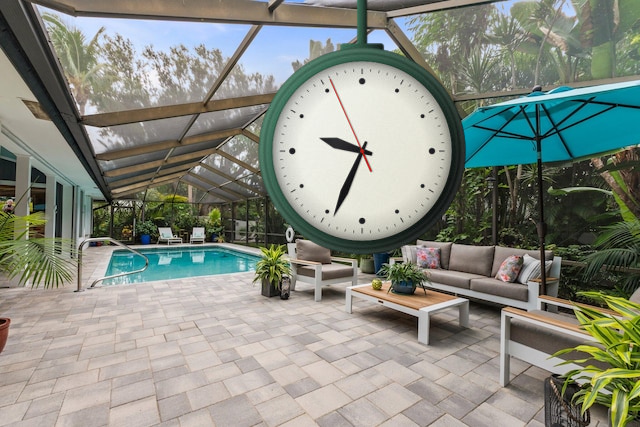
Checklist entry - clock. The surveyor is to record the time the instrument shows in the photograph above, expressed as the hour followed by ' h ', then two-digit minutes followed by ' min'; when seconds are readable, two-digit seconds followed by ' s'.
9 h 33 min 56 s
